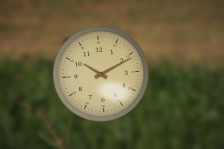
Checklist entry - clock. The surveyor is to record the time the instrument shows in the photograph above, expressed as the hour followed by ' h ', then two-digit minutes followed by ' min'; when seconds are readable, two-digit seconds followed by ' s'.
10 h 11 min
